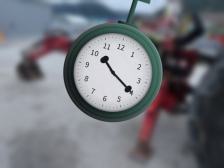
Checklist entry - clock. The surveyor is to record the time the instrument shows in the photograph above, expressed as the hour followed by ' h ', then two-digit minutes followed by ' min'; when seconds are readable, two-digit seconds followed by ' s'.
10 h 20 min
